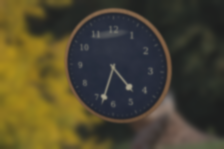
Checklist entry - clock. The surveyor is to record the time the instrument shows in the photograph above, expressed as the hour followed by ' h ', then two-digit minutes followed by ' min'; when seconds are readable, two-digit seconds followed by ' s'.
4 h 33 min
